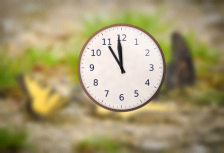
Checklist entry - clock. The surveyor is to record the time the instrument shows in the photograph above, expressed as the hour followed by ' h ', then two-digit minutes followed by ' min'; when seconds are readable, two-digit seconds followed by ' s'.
10 h 59 min
